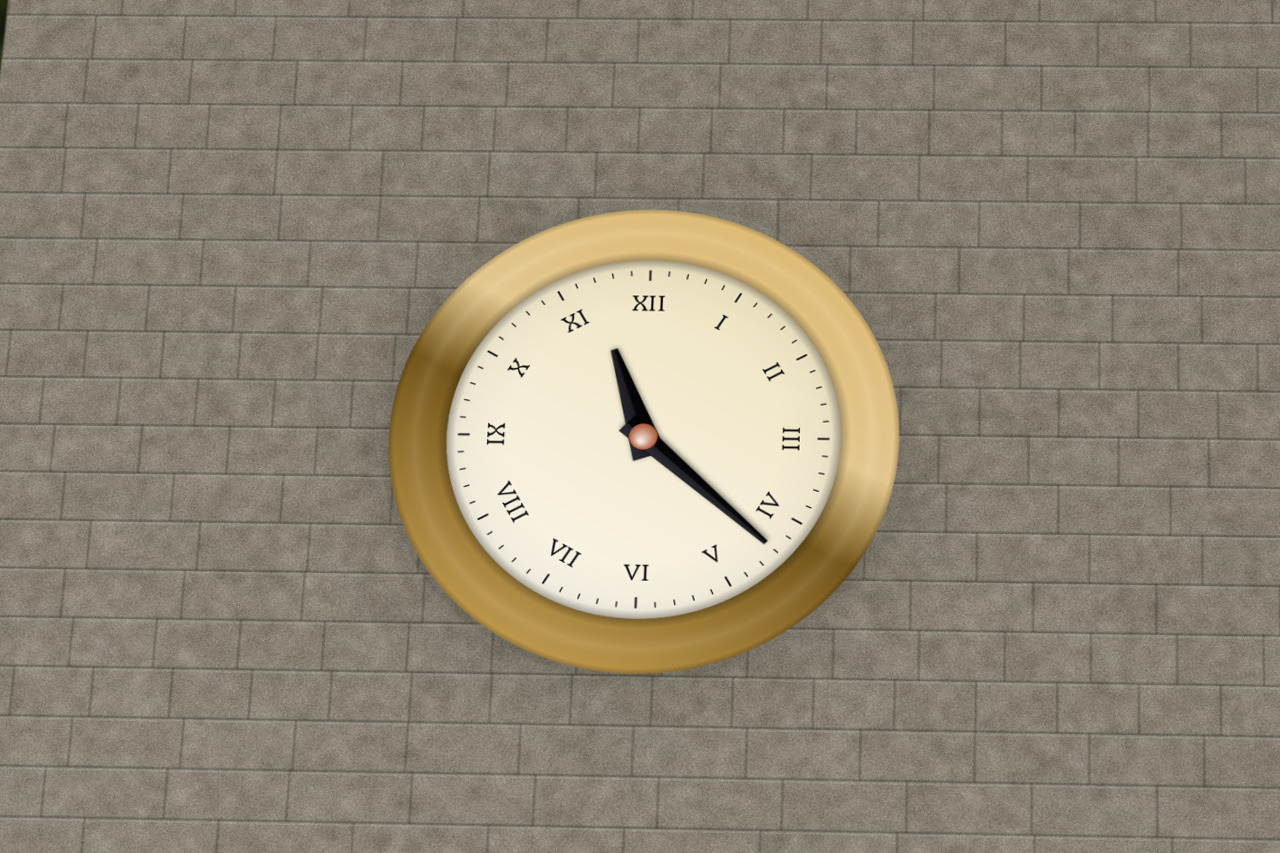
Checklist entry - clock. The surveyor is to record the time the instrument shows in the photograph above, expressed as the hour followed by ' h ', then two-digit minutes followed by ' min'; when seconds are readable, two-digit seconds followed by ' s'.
11 h 22 min
